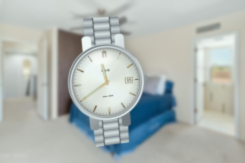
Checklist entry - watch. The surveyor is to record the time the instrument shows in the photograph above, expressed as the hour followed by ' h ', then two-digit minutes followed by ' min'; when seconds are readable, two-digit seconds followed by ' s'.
11 h 40 min
